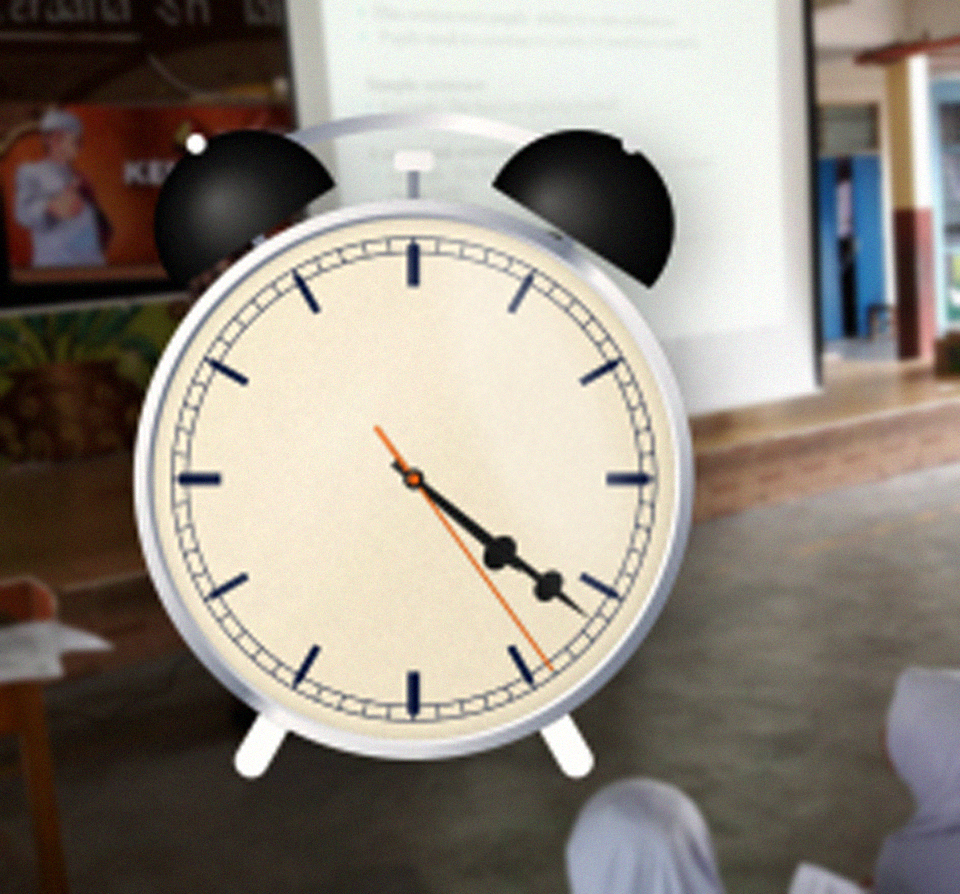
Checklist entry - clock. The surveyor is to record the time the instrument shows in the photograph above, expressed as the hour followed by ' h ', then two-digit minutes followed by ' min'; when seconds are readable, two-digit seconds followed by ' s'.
4 h 21 min 24 s
